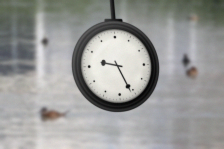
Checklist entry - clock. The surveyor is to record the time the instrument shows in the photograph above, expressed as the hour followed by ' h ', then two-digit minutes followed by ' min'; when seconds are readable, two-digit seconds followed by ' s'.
9 h 26 min
